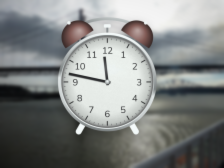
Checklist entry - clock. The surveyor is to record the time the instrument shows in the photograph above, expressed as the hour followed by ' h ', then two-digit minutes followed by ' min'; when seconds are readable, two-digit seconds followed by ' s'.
11 h 47 min
